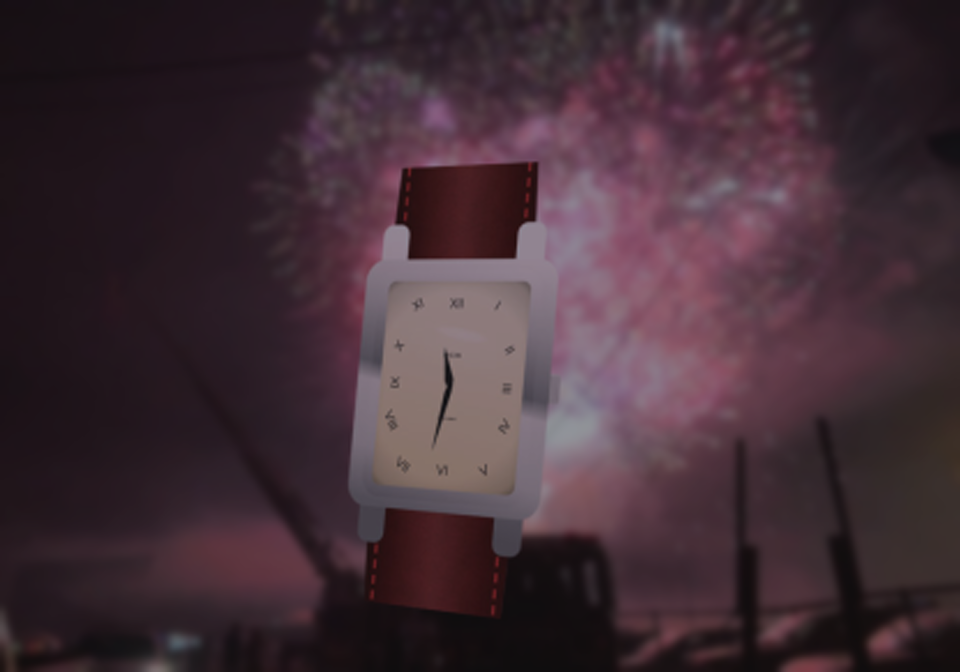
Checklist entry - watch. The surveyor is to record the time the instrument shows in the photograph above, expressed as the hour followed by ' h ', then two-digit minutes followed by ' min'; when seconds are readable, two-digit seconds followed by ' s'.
11 h 32 min
